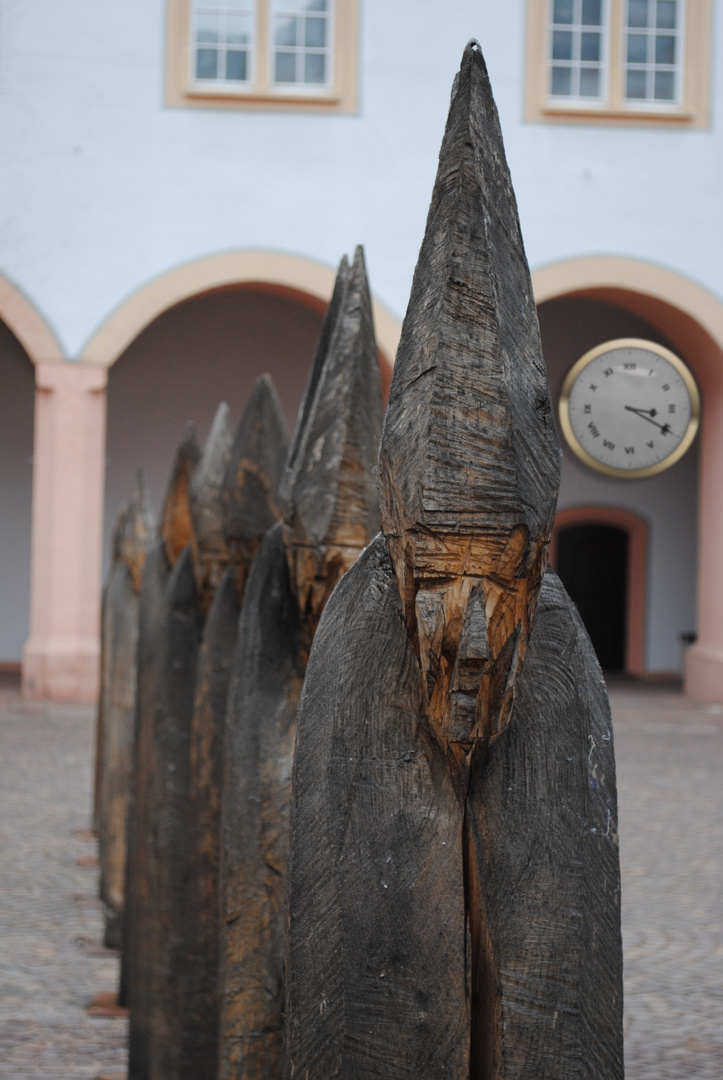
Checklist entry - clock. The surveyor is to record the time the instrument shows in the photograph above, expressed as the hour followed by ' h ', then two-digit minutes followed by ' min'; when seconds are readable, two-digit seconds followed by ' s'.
3 h 20 min
